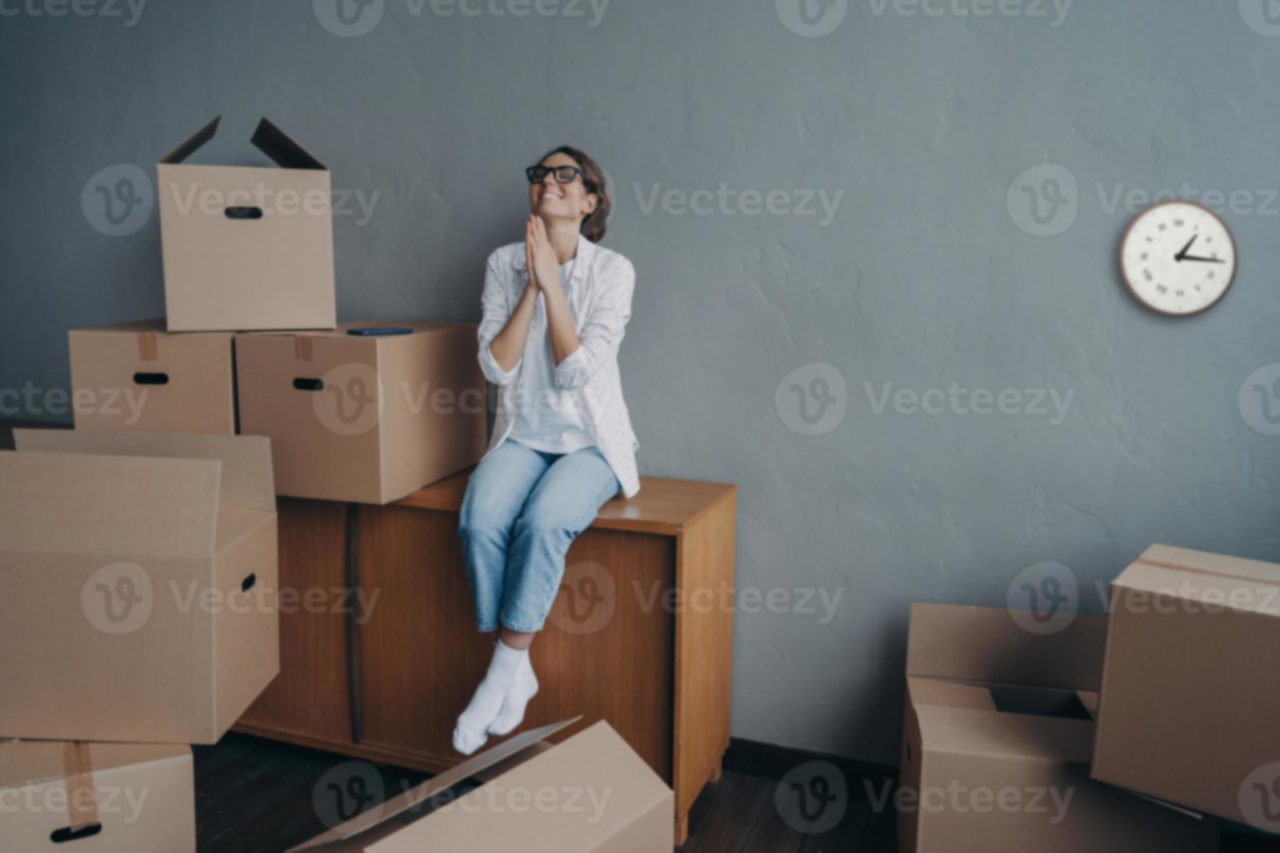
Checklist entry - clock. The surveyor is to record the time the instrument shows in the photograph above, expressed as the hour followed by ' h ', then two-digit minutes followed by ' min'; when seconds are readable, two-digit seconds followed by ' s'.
1 h 16 min
